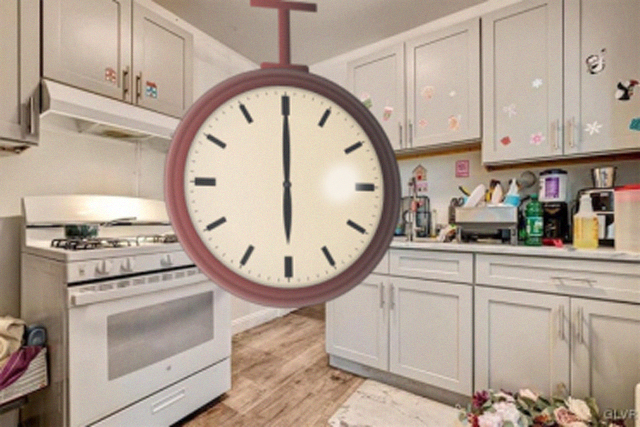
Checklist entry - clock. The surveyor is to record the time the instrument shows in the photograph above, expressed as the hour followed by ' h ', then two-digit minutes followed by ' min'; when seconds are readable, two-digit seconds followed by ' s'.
6 h 00 min
